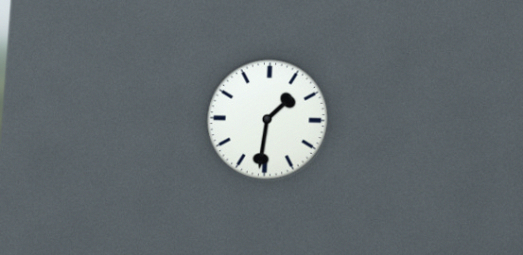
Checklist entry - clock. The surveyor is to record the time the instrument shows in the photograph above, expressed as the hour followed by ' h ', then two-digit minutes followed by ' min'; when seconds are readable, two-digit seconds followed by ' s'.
1 h 31 min
